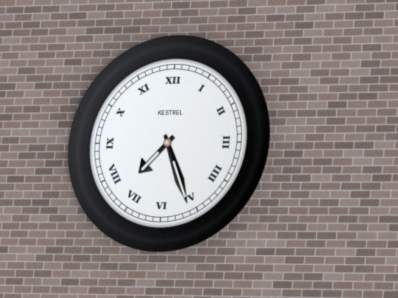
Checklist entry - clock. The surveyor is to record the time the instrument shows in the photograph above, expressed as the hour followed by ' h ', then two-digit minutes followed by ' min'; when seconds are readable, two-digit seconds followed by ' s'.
7 h 26 min
